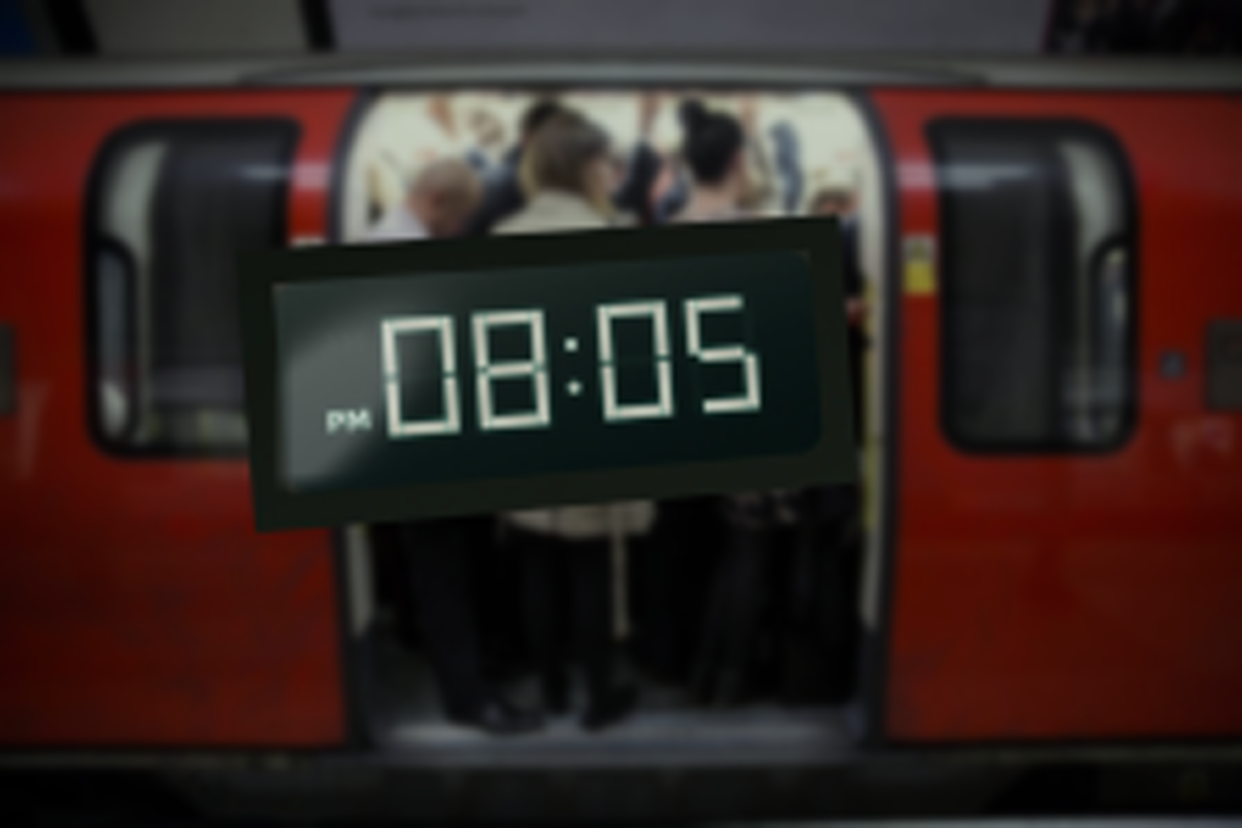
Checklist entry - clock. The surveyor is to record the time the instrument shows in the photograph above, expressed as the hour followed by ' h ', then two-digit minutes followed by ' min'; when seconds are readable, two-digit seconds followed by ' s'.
8 h 05 min
